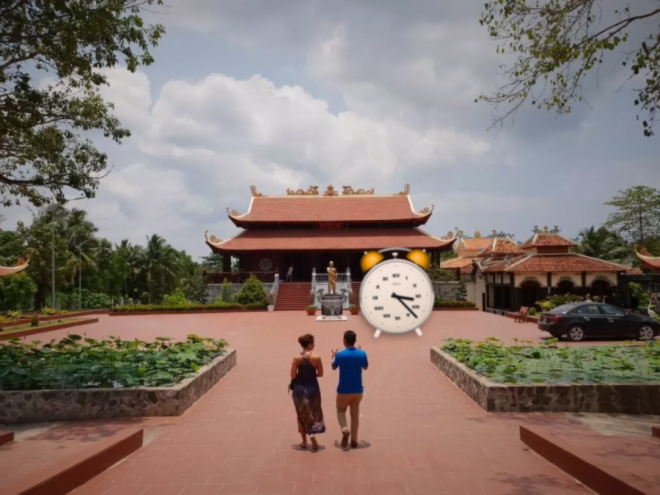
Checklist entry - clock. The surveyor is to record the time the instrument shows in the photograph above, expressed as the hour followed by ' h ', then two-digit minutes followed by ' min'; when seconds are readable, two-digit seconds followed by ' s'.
3 h 23 min
